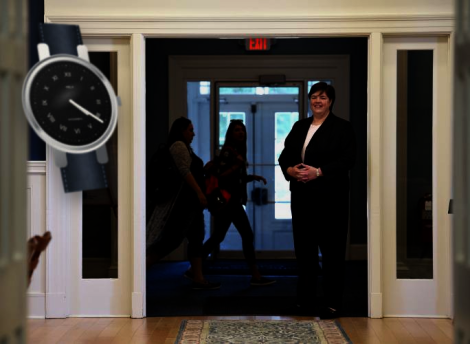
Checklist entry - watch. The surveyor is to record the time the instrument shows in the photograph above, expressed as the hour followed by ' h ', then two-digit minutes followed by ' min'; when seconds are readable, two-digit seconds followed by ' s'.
4 h 21 min
